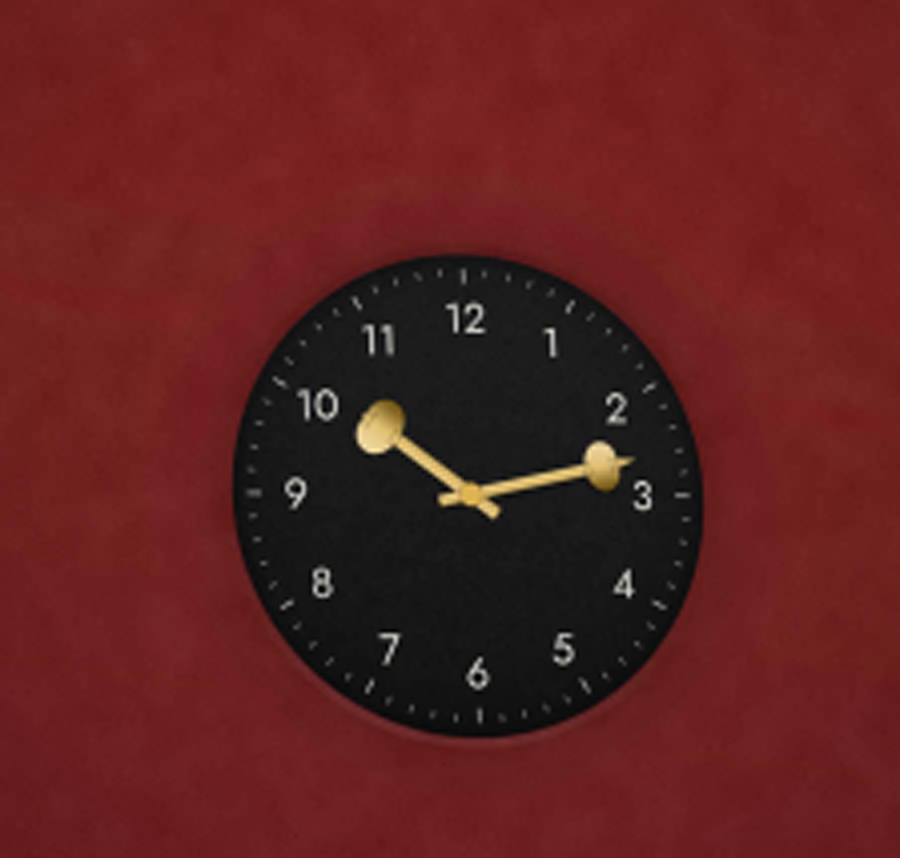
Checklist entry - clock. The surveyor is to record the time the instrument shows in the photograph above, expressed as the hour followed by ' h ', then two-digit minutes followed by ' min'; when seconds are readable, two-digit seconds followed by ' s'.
10 h 13 min
